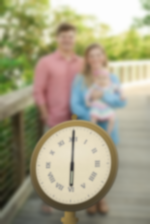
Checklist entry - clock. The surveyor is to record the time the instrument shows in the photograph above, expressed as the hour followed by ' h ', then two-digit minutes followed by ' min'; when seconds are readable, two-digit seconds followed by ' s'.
6 h 00 min
